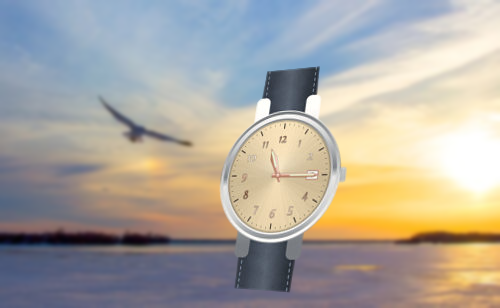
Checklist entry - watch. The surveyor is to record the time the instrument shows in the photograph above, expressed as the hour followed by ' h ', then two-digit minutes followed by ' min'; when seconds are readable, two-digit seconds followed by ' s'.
11 h 15 min
